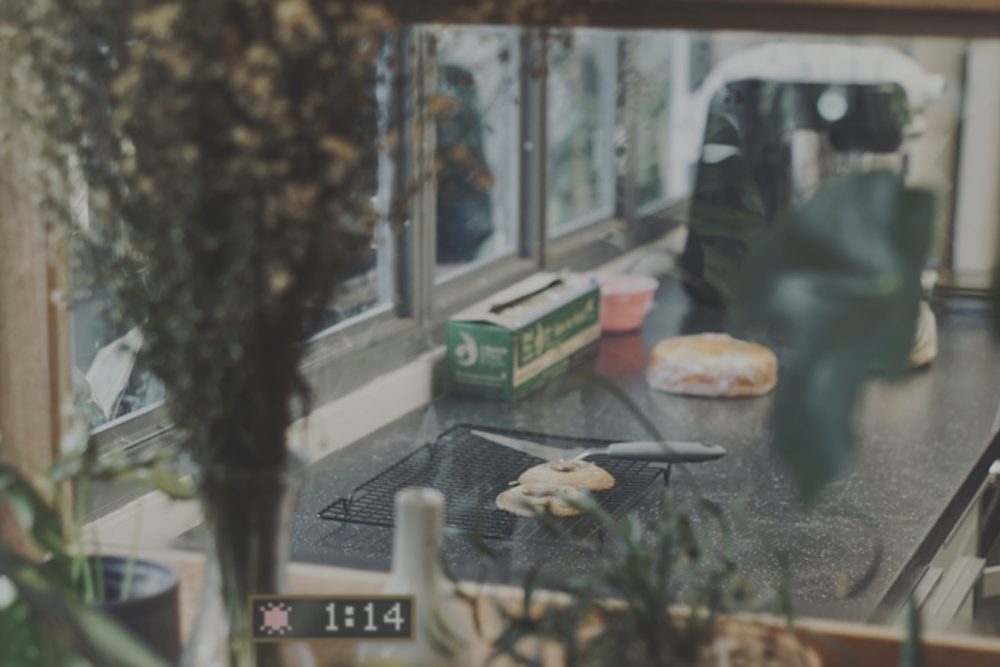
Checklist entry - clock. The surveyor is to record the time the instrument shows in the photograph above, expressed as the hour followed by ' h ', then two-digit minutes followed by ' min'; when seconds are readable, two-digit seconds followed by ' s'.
1 h 14 min
